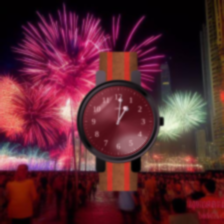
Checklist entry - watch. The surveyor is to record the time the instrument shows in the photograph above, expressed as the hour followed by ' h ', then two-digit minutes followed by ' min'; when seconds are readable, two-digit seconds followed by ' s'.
1 h 01 min
